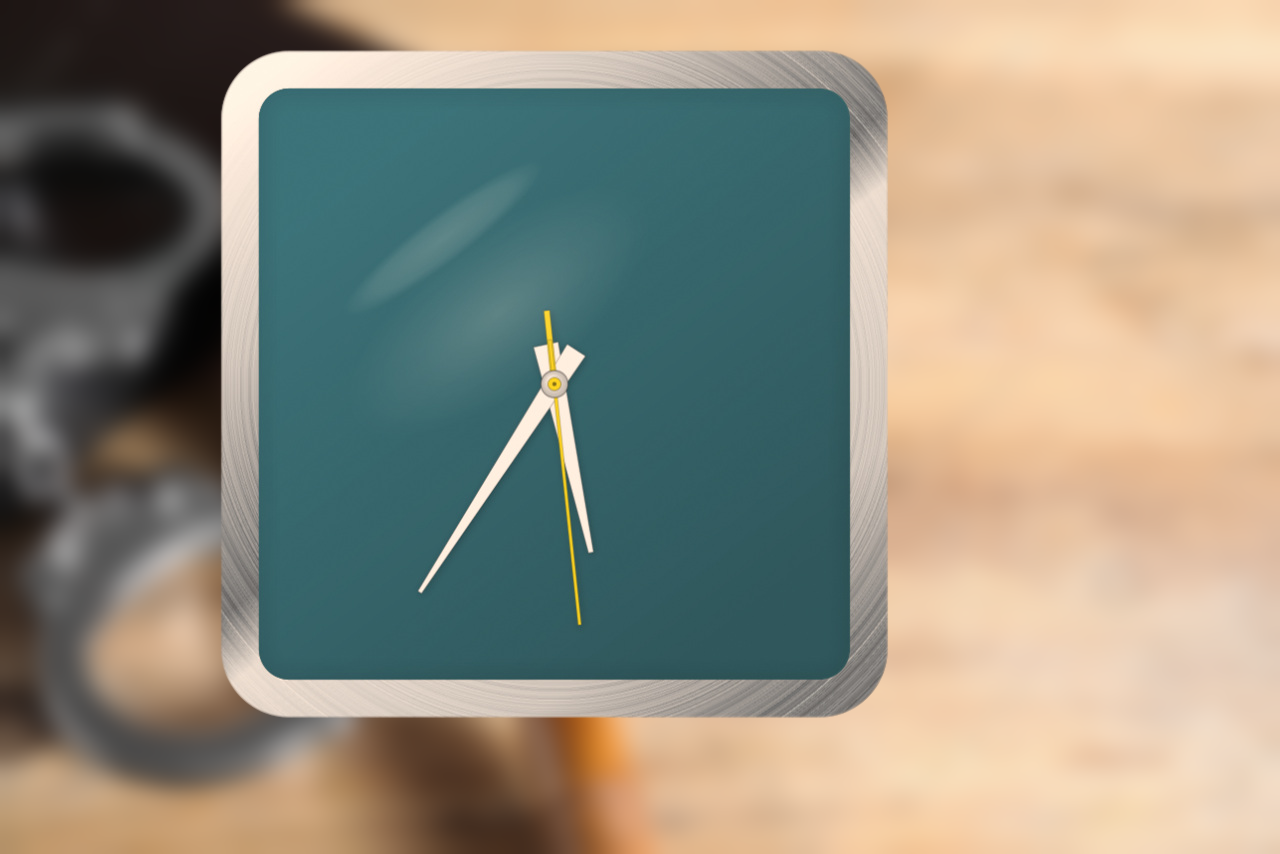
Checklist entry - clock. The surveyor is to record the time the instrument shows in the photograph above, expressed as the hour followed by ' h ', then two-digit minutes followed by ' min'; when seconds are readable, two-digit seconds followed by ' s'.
5 h 35 min 29 s
